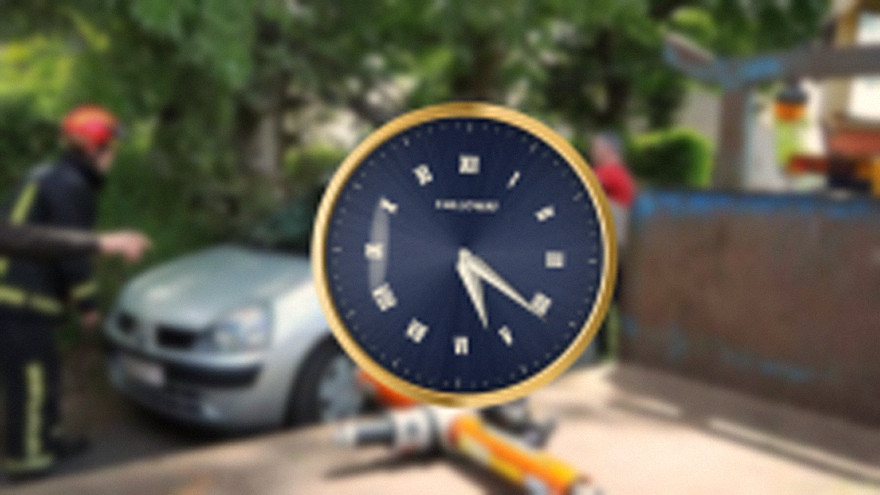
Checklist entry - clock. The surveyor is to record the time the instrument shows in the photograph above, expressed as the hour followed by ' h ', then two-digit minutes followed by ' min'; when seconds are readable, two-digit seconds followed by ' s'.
5 h 21 min
